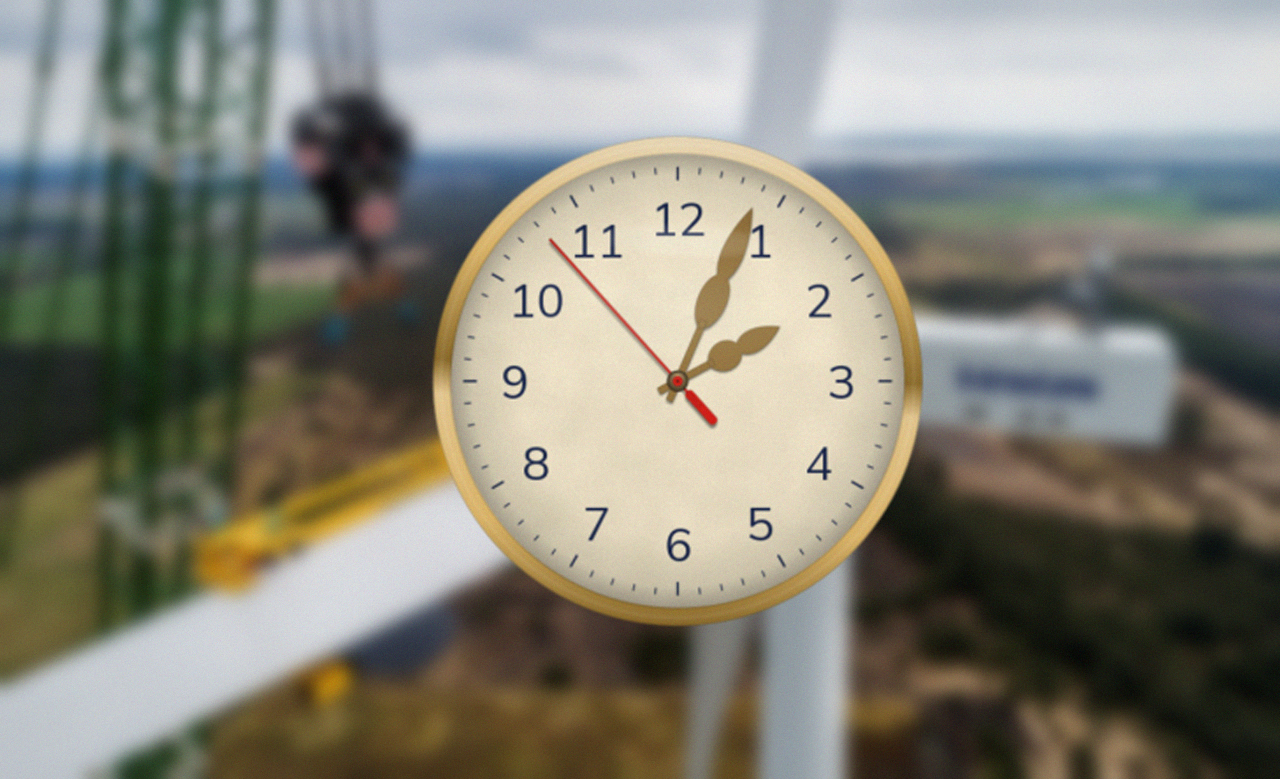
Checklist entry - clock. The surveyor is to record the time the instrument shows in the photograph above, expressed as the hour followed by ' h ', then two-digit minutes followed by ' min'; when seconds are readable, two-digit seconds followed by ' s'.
2 h 03 min 53 s
